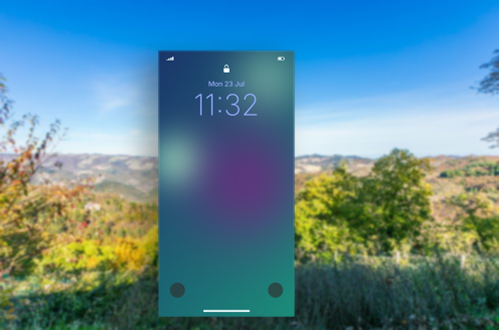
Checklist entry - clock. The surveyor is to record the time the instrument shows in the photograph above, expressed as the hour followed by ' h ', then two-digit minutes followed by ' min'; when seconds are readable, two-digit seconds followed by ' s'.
11 h 32 min
